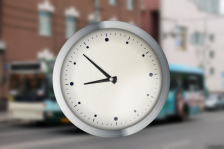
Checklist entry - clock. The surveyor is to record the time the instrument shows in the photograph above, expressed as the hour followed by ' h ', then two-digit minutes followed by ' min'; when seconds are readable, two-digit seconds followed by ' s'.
8 h 53 min
